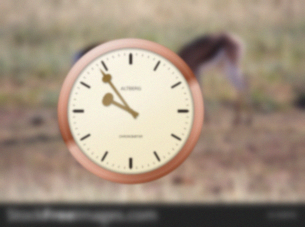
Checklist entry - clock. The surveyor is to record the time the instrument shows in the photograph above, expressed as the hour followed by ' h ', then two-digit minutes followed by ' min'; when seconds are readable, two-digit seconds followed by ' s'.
9 h 54 min
